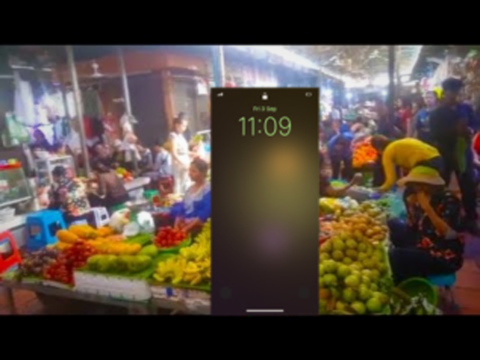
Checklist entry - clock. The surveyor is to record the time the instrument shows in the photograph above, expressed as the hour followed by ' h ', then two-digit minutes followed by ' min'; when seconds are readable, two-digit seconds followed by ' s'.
11 h 09 min
